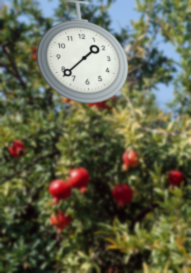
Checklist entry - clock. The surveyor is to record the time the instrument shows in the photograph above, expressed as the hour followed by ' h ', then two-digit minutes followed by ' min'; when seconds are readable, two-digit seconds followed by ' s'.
1 h 38 min
